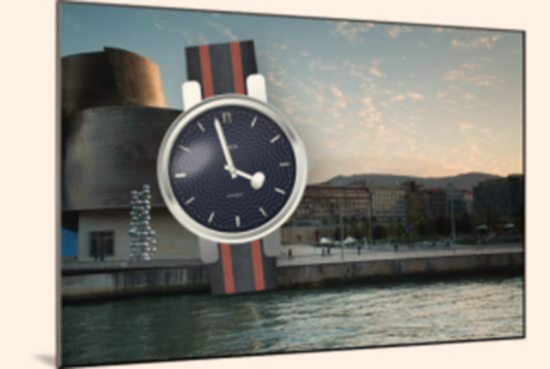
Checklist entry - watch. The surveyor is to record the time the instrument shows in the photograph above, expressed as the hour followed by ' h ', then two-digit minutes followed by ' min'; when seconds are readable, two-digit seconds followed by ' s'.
3 h 58 min
